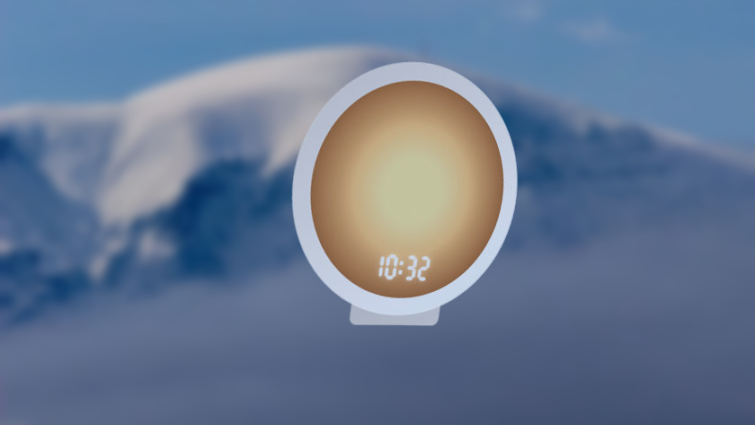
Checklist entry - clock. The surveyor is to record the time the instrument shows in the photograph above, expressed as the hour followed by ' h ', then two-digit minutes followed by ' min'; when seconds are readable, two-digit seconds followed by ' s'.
10 h 32 min
